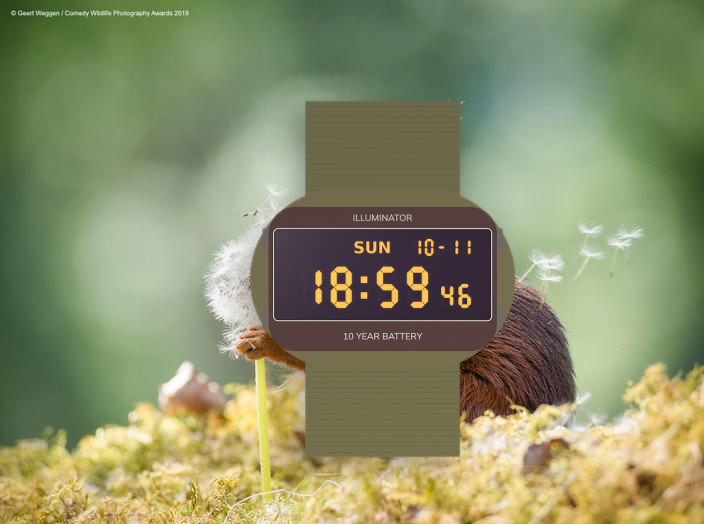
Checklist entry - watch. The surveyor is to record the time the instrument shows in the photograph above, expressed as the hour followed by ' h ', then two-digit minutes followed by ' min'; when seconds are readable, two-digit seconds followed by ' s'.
18 h 59 min 46 s
